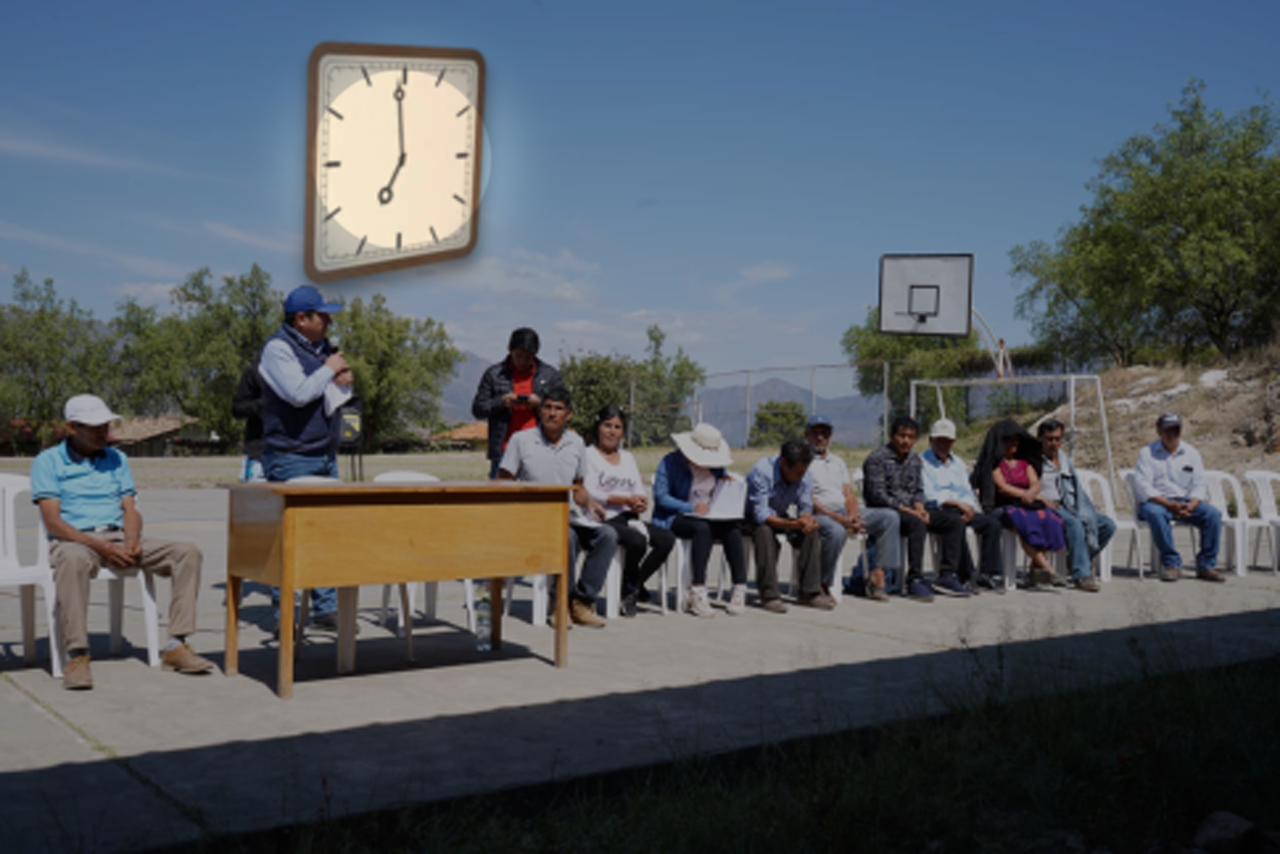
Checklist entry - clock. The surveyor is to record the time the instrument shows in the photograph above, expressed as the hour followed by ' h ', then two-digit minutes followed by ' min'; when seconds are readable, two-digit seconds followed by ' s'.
6 h 59 min
